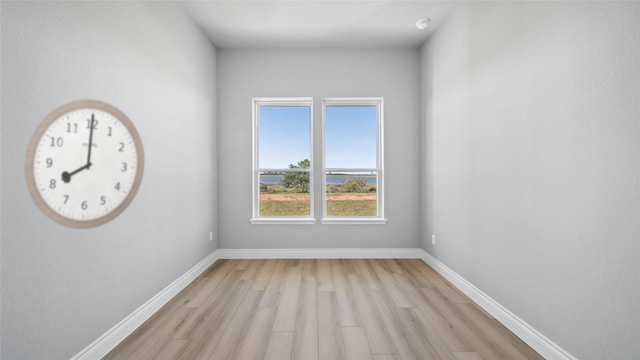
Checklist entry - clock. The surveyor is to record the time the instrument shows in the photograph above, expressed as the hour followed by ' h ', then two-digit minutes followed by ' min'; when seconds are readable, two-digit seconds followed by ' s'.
8 h 00 min
